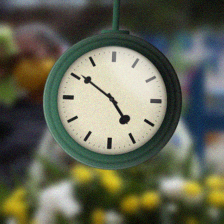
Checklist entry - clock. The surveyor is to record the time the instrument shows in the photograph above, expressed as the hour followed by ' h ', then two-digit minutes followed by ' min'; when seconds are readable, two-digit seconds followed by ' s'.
4 h 51 min
